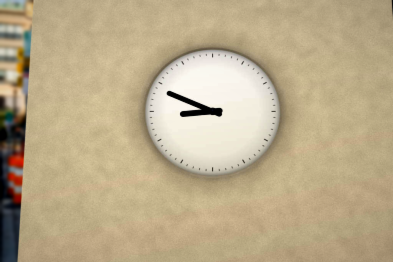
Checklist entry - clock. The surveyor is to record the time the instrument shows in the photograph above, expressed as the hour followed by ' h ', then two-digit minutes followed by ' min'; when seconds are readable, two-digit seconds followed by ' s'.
8 h 49 min
